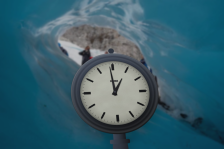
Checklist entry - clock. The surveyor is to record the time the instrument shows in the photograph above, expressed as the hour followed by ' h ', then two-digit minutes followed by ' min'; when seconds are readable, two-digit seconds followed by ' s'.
12 h 59 min
